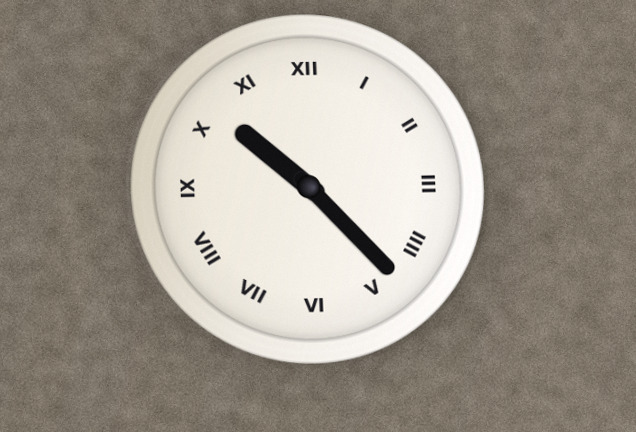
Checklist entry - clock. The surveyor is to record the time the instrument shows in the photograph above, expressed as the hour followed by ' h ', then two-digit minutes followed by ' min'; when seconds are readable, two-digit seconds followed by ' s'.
10 h 23 min
